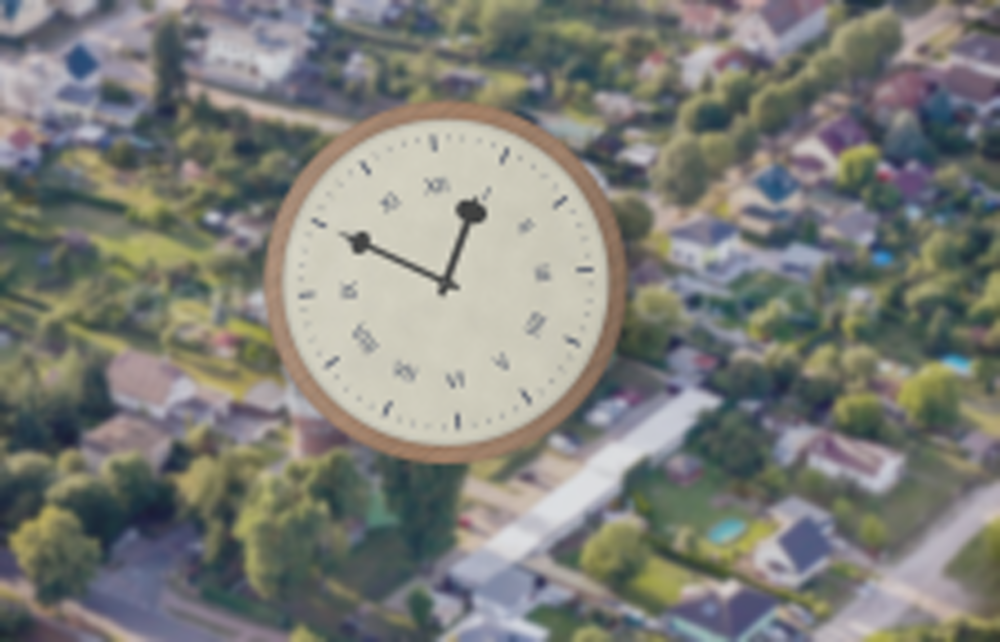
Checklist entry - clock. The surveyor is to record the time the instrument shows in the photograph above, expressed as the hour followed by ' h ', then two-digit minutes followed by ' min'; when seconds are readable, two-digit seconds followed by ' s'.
12 h 50 min
